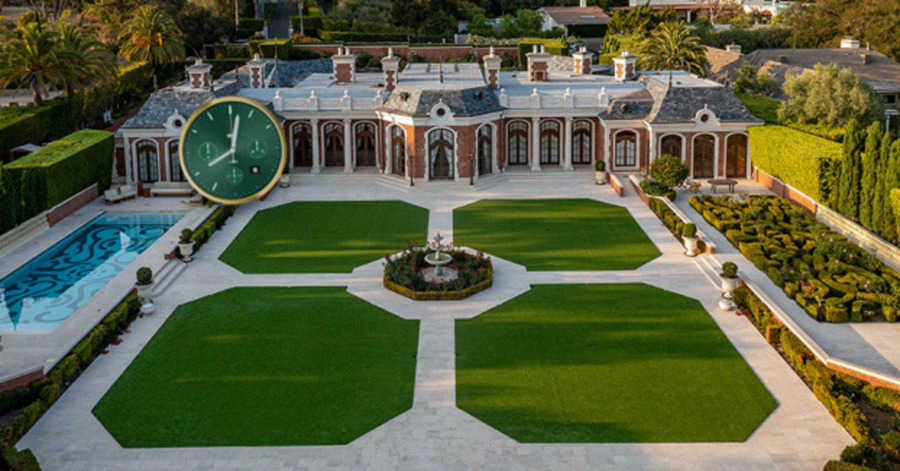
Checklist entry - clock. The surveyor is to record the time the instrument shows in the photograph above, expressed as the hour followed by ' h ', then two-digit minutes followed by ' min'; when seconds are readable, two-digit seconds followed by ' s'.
8 h 02 min
